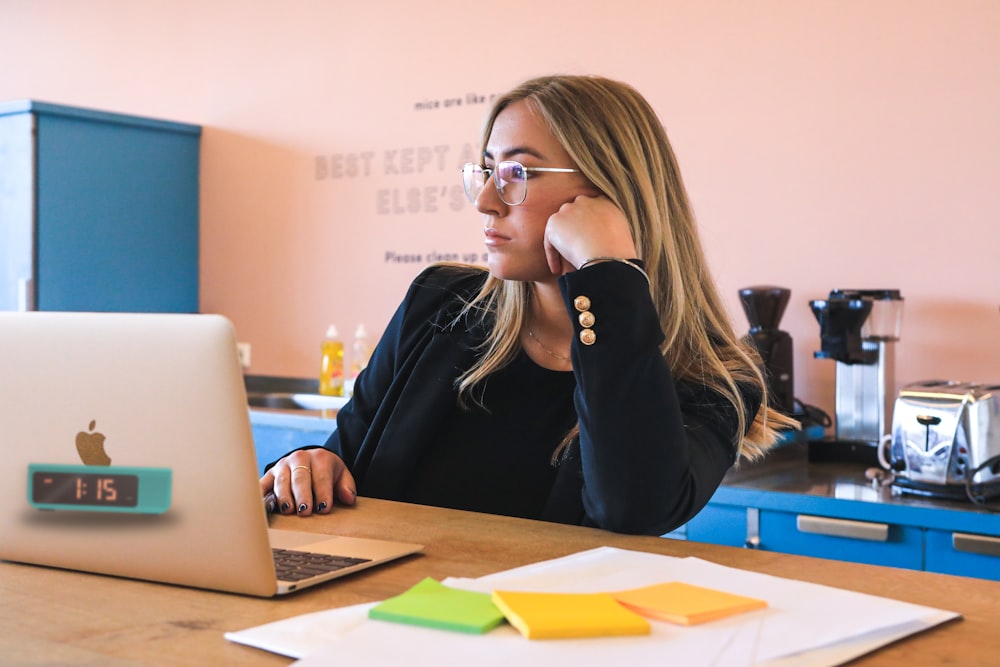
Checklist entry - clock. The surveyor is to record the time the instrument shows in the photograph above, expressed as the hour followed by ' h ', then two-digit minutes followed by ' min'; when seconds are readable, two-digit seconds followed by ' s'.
1 h 15 min
